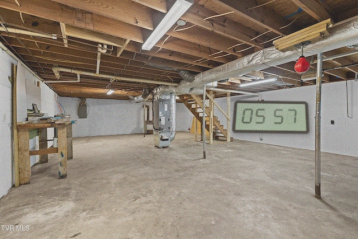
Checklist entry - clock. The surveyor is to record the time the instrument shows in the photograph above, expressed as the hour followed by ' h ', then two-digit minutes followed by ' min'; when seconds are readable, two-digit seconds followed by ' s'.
5 h 57 min
